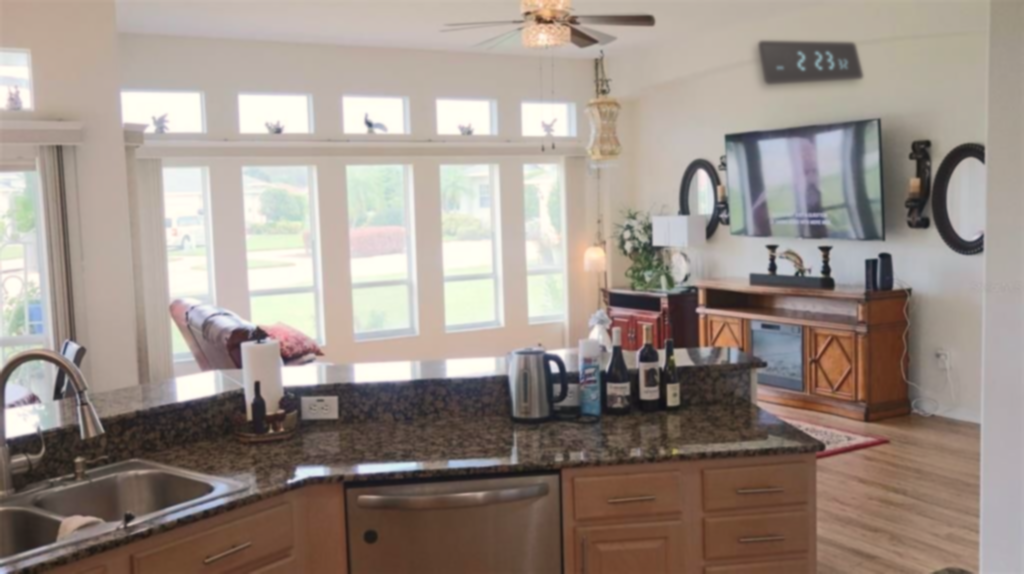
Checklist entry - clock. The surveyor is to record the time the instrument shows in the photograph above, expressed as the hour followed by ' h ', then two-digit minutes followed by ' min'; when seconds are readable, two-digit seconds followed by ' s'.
2 h 23 min
